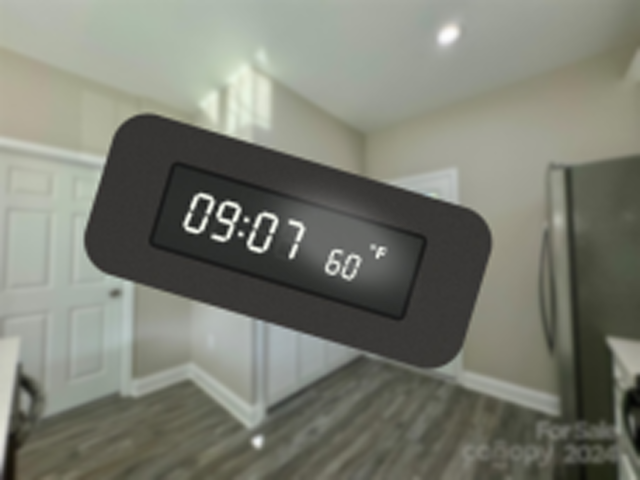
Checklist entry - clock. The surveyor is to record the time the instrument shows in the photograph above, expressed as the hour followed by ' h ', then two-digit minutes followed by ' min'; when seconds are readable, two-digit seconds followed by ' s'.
9 h 07 min
